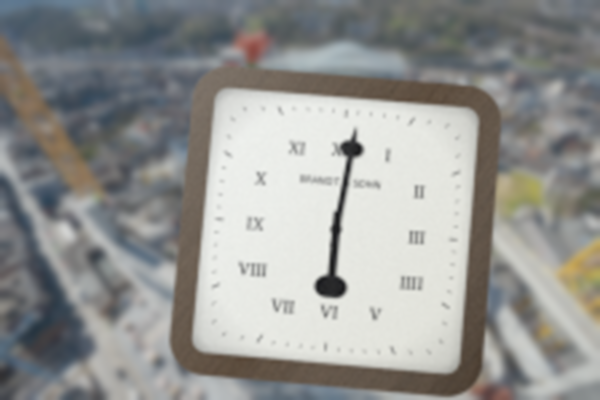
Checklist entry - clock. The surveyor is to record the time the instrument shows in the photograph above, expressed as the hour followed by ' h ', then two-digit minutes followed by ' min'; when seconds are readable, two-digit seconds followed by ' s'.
6 h 01 min
